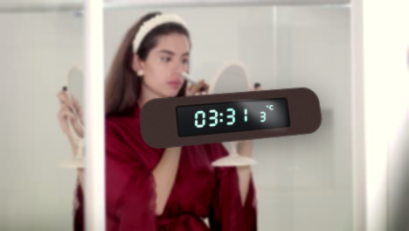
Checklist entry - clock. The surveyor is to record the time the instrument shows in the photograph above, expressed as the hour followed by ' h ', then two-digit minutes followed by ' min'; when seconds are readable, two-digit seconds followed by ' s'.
3 h 31 min
